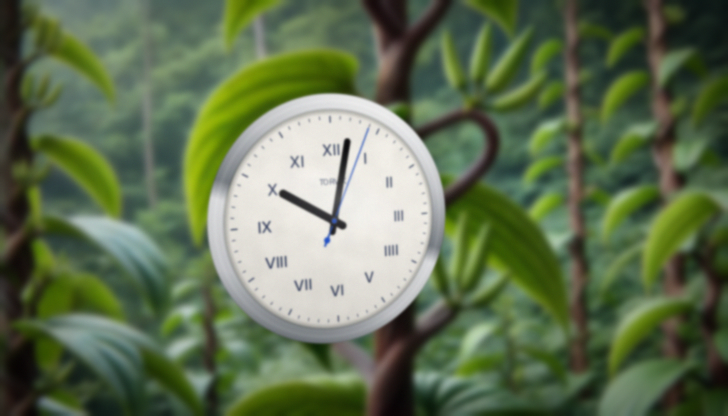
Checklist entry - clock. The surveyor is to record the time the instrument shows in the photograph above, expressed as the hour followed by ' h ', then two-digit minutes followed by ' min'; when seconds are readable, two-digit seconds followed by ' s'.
10 h 02 min 04 s
